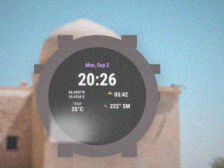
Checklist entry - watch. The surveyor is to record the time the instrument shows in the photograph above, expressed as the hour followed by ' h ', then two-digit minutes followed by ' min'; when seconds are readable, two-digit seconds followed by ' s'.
20 h 26 min
